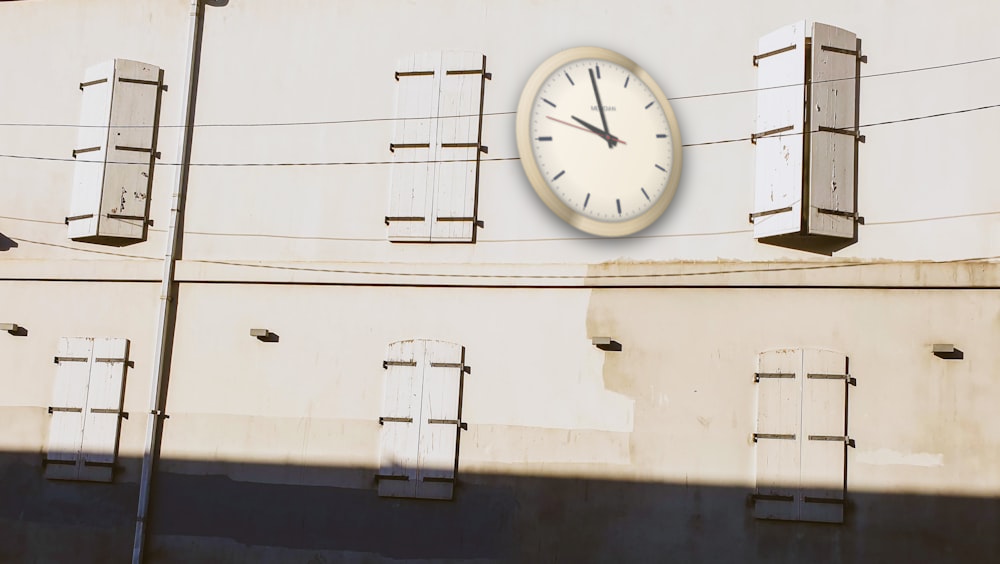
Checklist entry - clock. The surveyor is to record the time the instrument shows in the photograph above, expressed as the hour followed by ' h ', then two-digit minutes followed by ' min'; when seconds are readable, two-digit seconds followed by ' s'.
9 h 58 min 48 s
